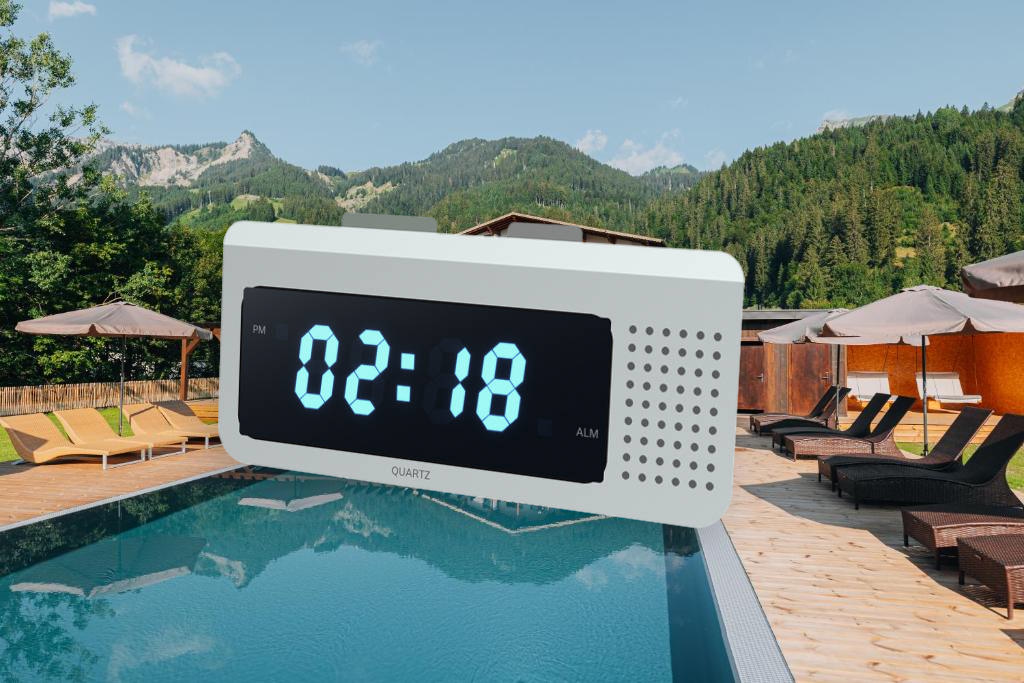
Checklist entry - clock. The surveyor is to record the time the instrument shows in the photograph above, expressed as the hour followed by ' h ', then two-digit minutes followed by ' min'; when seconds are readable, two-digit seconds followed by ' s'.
2 h 18 min
